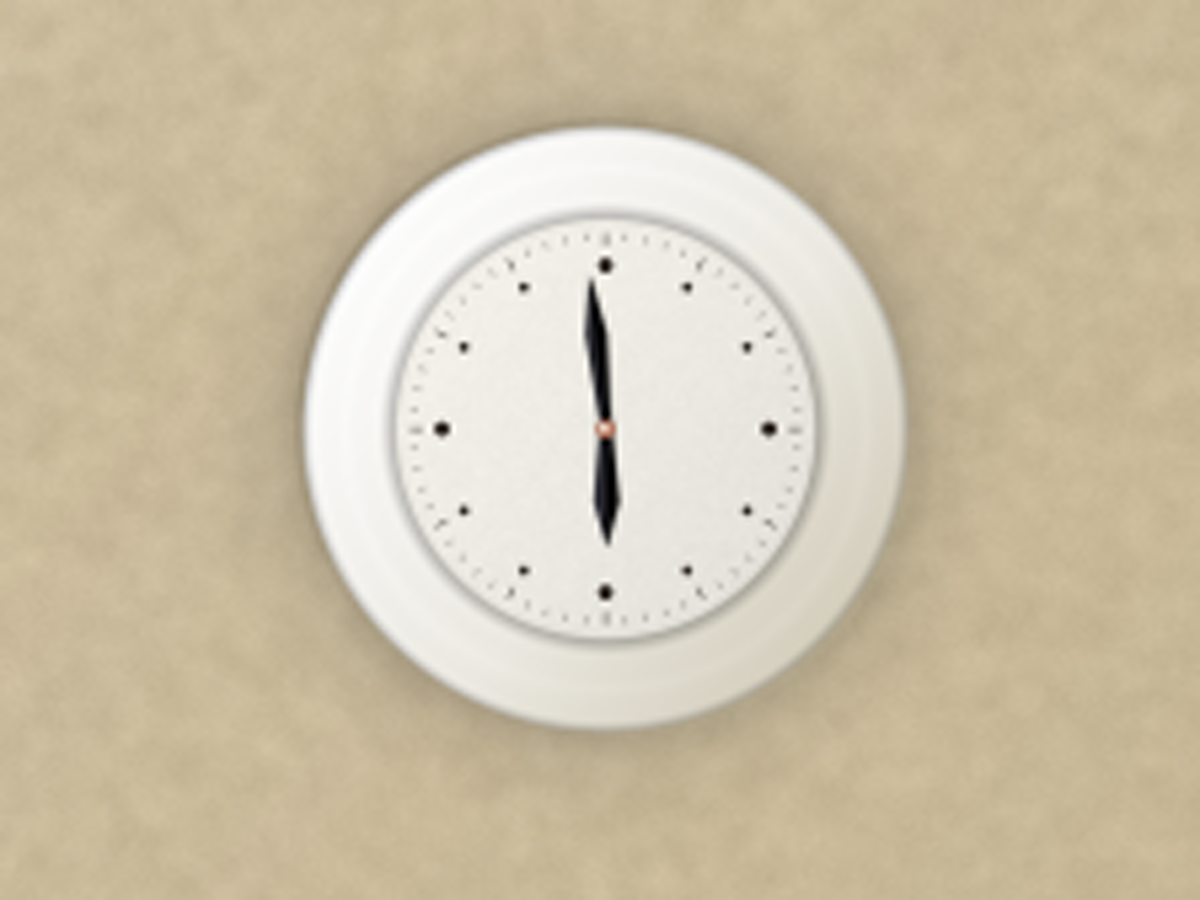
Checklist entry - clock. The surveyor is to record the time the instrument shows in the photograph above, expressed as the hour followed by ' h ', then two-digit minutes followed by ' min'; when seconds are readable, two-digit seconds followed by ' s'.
5 h 59 min
